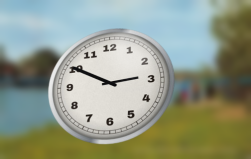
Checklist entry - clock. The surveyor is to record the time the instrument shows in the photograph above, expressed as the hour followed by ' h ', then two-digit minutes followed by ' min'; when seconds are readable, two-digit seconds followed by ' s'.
2 h 50 min
